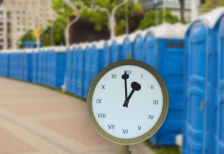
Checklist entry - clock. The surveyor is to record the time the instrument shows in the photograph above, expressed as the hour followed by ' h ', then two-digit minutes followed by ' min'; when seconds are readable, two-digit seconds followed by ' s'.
12 h 59 min
